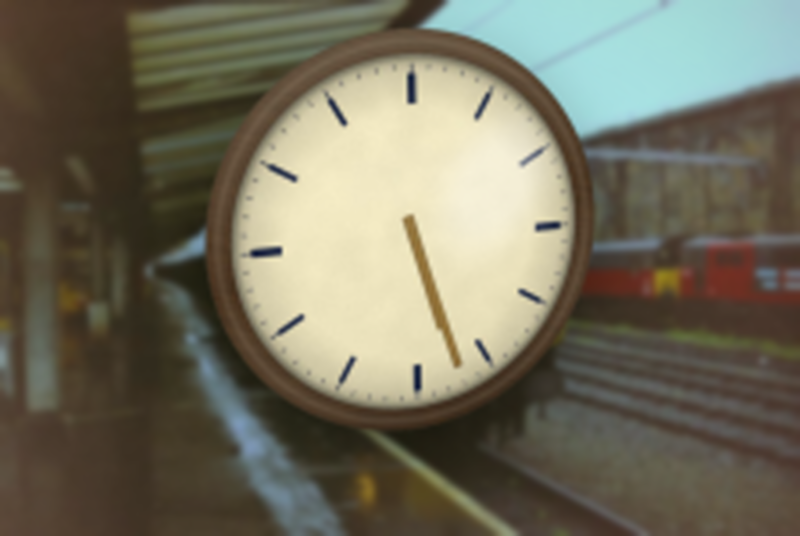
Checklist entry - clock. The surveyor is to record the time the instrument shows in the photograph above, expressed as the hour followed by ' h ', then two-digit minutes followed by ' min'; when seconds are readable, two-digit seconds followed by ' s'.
5 h 27 min
